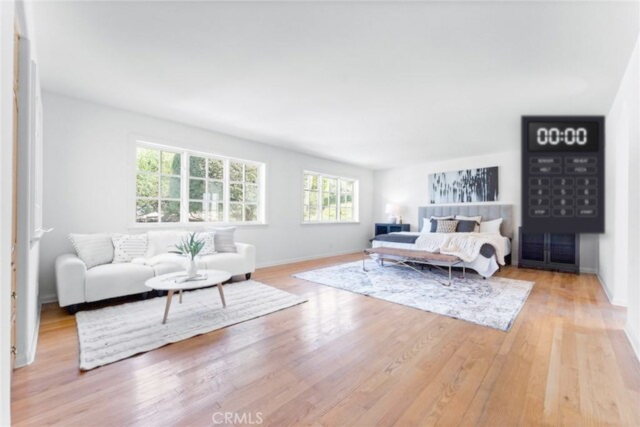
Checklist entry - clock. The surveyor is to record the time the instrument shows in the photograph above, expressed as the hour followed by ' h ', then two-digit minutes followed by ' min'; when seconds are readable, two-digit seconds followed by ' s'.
0 h 00 min
